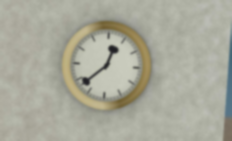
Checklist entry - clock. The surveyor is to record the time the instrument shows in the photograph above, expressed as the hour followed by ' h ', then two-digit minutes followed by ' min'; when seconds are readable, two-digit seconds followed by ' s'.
12 h 38 min
